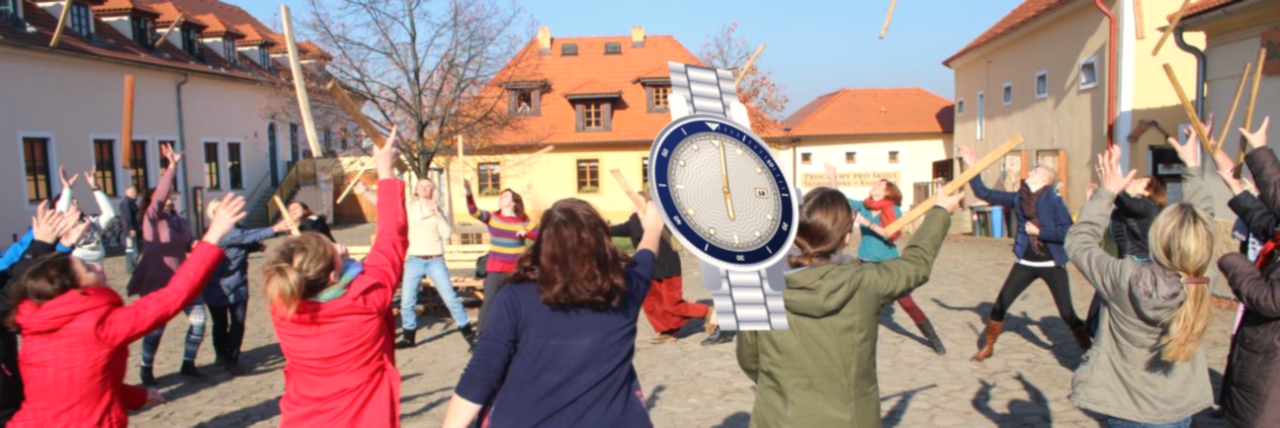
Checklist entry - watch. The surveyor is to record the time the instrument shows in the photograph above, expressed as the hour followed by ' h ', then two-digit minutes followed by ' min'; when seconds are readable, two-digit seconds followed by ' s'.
6 h 01 min
